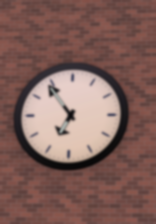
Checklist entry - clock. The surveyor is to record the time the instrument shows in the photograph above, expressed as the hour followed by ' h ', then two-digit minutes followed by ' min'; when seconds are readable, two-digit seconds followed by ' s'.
6 h 54 min
